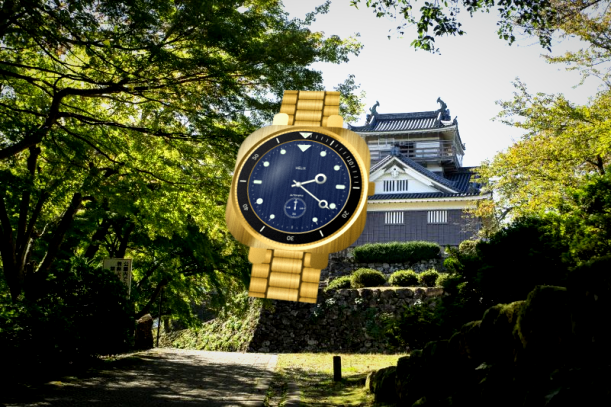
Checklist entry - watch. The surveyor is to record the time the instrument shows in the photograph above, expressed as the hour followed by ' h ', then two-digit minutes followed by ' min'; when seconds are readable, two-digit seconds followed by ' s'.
2 h 21 min
